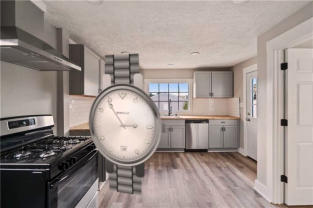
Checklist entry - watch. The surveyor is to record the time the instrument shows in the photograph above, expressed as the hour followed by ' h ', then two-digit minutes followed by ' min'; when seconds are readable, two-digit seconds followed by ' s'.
2 h 54 min
